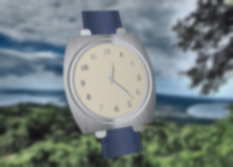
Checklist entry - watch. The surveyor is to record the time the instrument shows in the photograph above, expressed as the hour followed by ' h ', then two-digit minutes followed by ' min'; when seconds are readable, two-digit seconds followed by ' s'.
12 h 23 min
